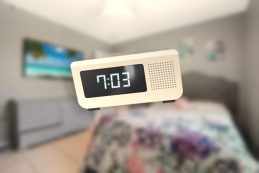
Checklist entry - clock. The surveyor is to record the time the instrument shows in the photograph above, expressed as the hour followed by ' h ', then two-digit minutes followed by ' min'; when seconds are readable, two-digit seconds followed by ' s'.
7 h 03 min
